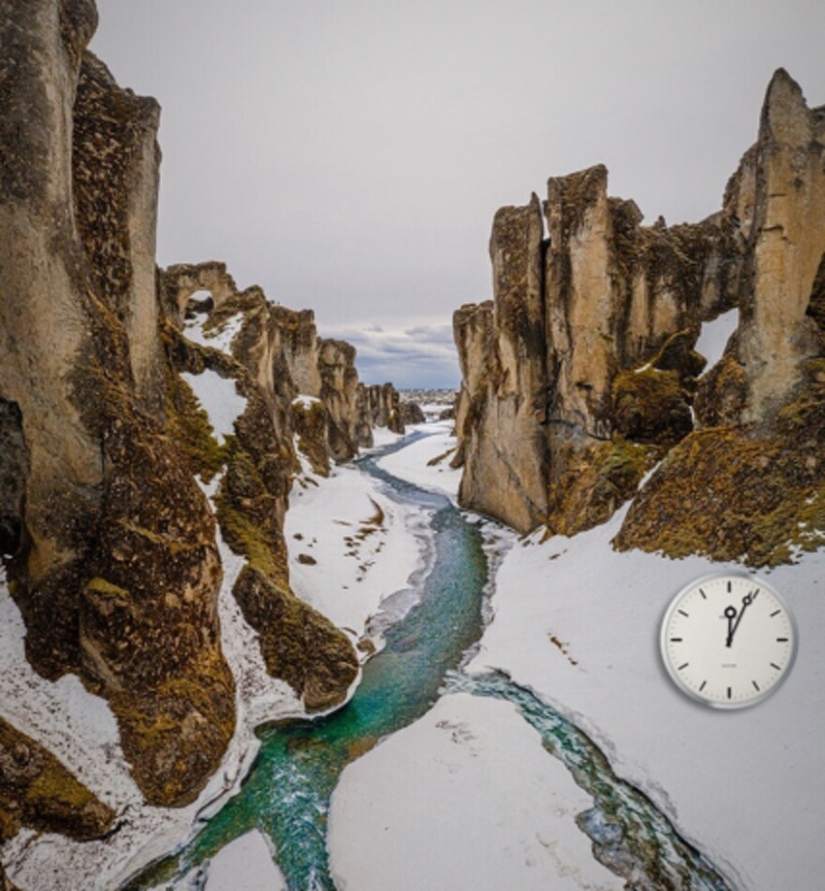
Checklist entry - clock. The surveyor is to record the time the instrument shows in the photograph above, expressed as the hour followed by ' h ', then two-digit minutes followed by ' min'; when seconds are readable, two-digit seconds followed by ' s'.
12 h 04 min
